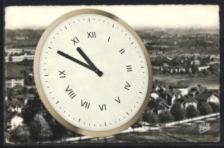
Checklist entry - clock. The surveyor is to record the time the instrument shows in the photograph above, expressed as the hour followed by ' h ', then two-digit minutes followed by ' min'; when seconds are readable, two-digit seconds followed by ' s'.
10 h 50 min
